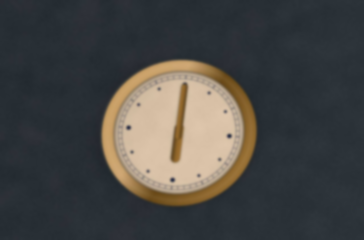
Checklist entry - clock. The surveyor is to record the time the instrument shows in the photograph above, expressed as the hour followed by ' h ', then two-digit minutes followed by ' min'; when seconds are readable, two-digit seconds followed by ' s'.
6 h 00 min
